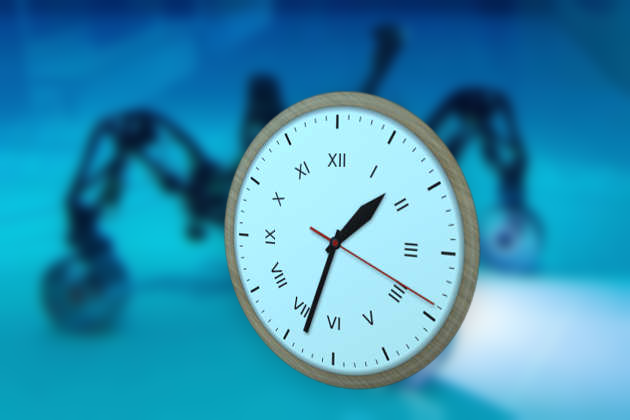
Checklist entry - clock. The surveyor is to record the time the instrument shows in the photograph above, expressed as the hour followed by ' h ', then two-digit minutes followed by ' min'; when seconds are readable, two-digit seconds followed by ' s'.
1 h 33 min 19 s
